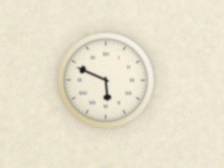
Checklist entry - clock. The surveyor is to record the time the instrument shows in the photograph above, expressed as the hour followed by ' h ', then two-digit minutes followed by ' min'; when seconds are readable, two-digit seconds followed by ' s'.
5 h 49 min
